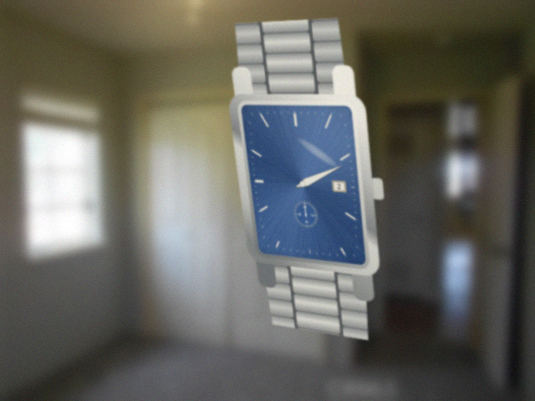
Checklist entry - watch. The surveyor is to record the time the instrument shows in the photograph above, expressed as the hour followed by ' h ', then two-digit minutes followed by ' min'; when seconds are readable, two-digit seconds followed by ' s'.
2 h 11 min
